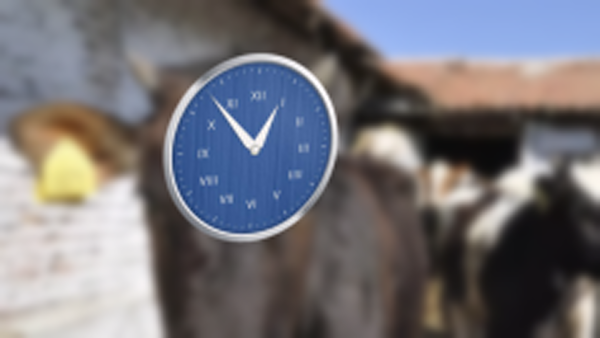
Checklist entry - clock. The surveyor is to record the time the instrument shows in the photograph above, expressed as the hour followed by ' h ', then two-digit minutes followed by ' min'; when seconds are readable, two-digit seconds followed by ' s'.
12 h 53 min
